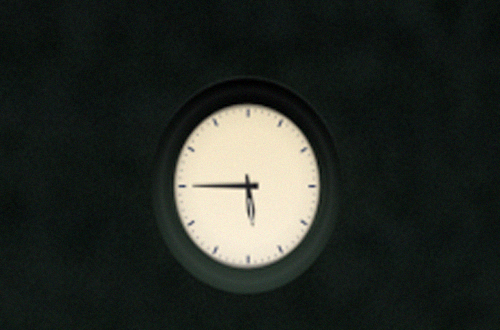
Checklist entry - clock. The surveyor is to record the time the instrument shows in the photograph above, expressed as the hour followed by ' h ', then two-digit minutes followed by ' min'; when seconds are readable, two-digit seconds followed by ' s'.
5 h 45 min
